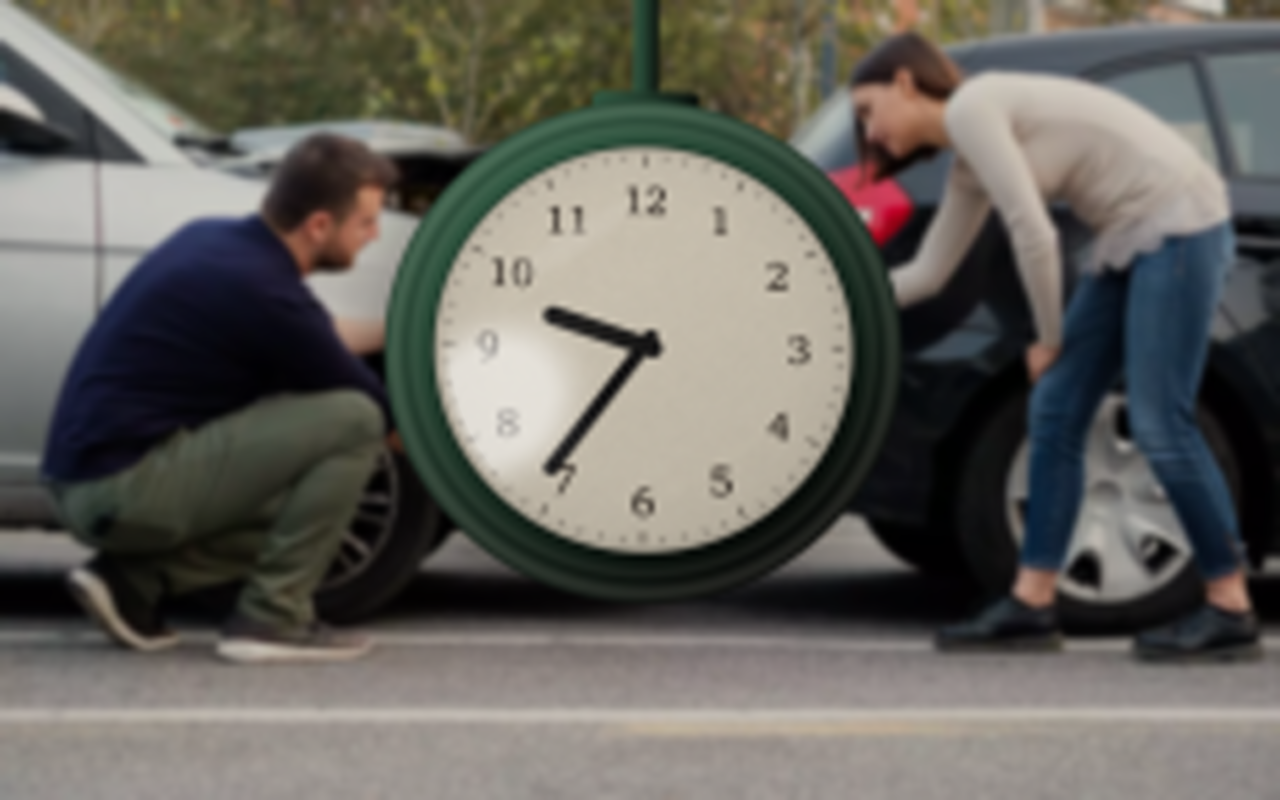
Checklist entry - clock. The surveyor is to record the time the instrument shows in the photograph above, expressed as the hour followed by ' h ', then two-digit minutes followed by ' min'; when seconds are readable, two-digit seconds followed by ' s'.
9 h 36 min
